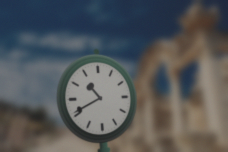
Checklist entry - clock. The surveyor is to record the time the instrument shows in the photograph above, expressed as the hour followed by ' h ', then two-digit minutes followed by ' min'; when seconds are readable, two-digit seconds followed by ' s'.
10 h 41 min
